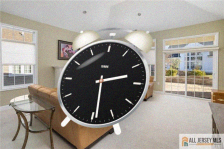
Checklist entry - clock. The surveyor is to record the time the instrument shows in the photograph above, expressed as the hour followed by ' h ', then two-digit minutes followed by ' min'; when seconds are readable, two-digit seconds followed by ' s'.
2 h 29 min
